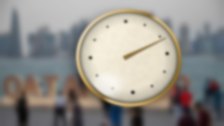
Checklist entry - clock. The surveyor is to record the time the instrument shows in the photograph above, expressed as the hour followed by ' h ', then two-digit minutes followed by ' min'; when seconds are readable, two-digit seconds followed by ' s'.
2 h 11 min
